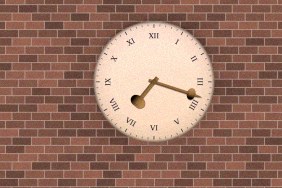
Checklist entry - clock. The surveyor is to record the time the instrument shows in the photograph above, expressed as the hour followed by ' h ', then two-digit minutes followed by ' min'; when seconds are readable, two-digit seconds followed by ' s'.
7 h 18 min
